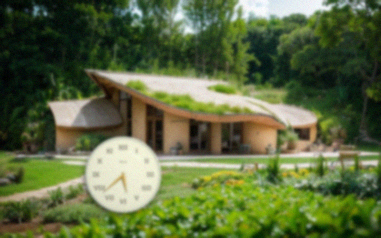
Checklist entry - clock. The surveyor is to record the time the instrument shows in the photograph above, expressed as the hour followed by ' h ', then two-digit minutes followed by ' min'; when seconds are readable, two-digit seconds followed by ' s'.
5 h 38 min
